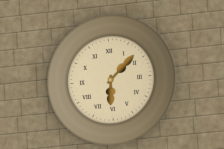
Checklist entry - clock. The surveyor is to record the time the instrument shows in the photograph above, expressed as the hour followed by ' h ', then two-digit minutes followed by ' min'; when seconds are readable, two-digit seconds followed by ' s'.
6 h 08 min
